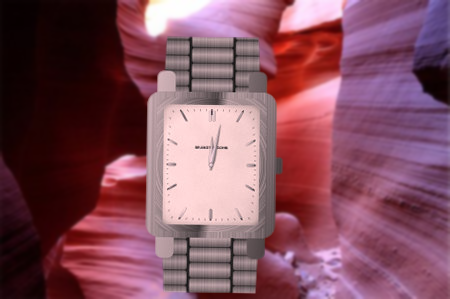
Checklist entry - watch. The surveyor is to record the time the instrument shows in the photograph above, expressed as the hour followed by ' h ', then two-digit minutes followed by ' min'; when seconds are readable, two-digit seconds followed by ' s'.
12 h 02 min
